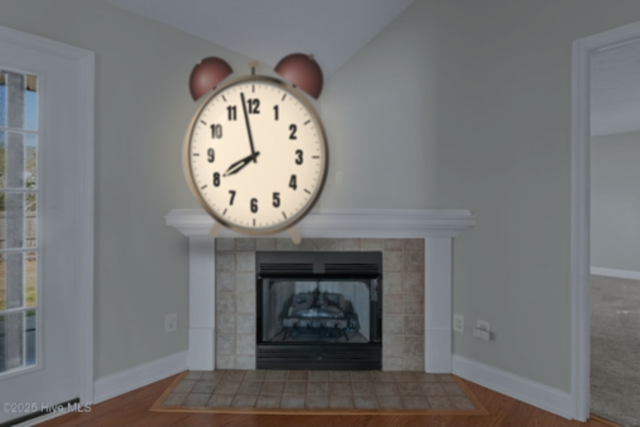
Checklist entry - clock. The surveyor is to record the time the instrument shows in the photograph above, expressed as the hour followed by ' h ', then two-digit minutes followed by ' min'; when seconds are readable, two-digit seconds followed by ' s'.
7 h 58 min
